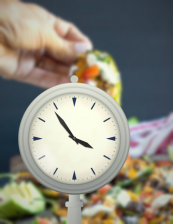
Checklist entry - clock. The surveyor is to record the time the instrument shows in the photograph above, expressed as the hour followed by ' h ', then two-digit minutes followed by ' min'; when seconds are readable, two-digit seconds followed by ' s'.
3 h 54 min
